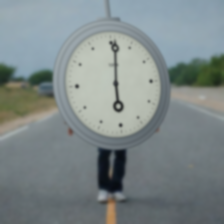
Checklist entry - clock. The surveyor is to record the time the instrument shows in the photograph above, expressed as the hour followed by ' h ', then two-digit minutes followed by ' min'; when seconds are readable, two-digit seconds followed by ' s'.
6 h 01 min
